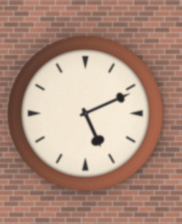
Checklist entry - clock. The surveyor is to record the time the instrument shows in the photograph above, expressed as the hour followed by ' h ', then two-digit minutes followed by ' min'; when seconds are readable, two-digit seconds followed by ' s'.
5 h 11 min
